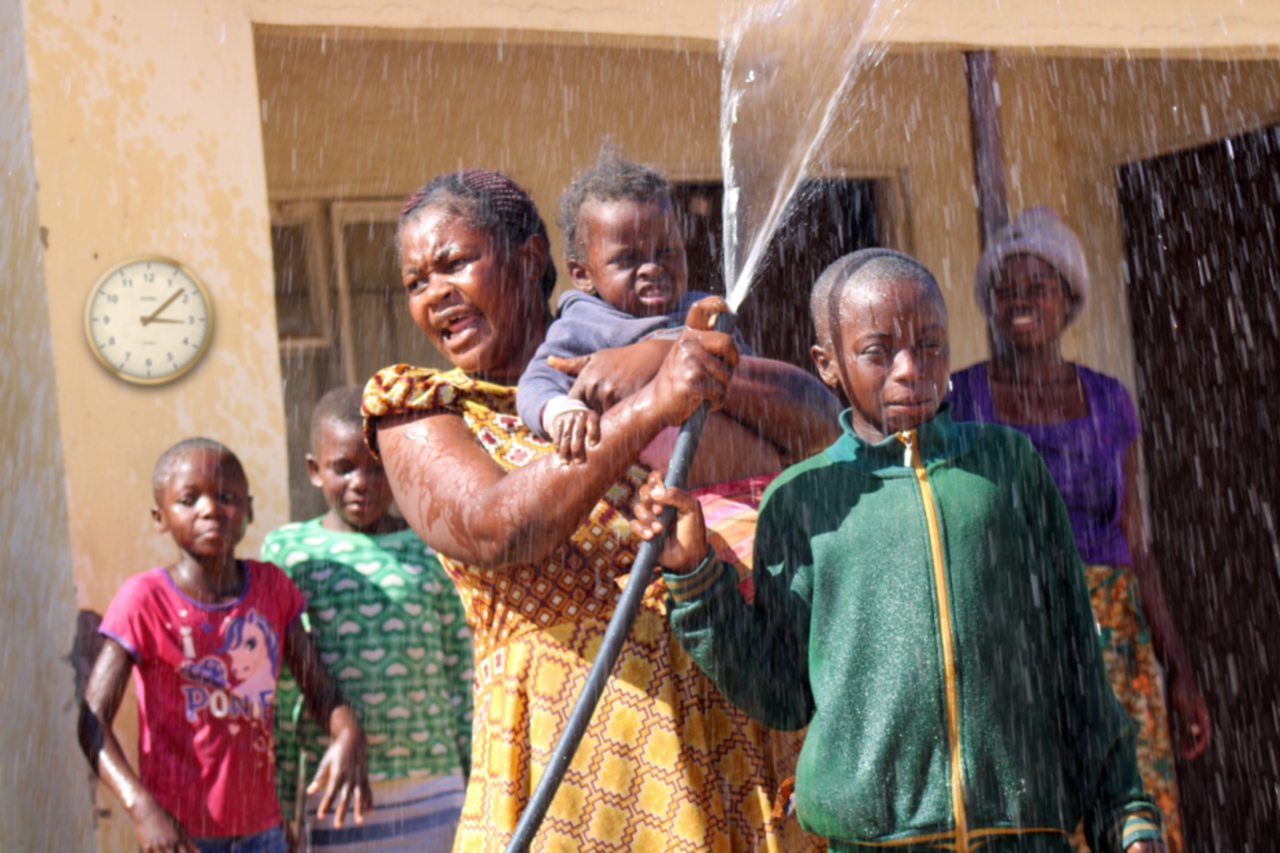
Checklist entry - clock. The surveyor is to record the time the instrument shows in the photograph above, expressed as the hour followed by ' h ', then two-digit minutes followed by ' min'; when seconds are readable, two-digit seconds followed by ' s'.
3 h 08 min
